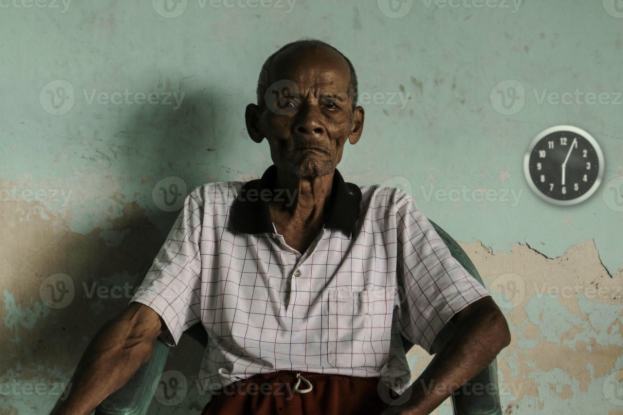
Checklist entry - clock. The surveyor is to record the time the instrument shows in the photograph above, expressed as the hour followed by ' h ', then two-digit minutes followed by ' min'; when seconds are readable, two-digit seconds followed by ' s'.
6 h 04 min
